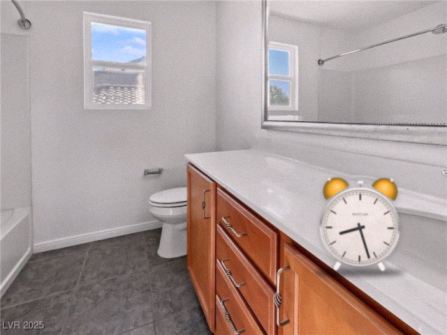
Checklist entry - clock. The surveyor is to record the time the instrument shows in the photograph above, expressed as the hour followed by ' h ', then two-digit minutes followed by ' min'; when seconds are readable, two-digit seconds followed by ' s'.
8 h 27 min
